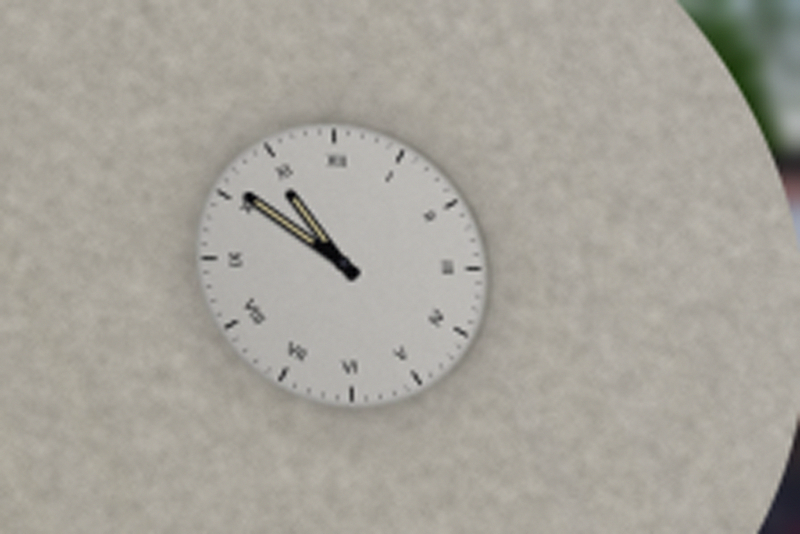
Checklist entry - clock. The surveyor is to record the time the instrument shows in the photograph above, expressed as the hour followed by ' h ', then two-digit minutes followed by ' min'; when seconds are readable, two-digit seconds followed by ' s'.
10 h 51 min
